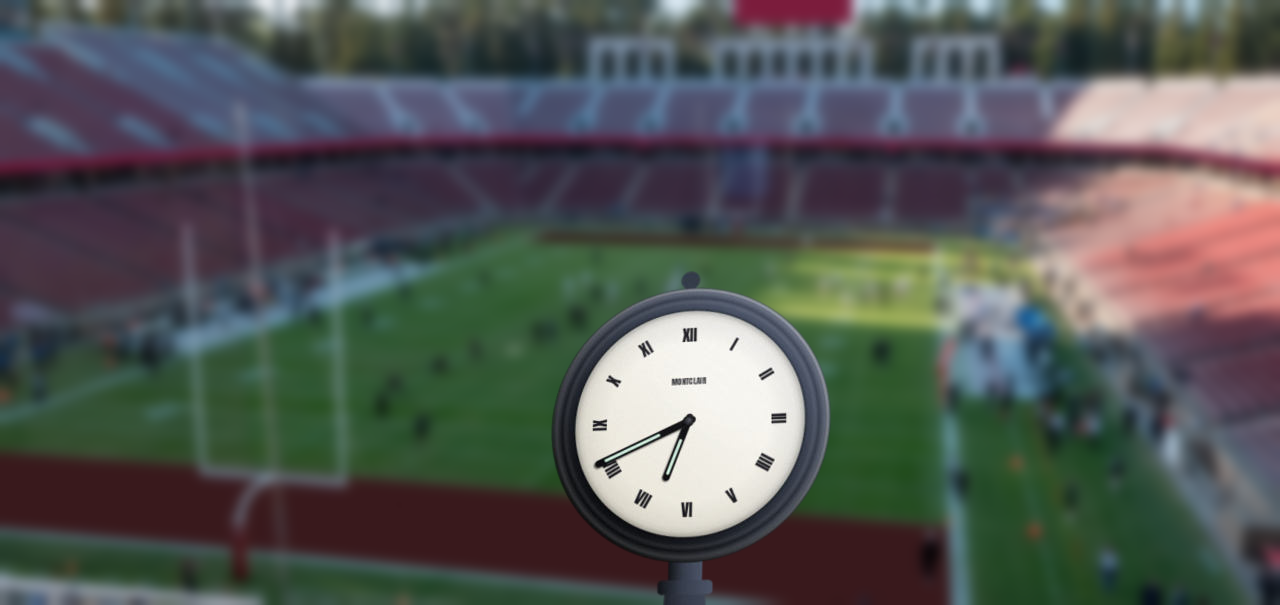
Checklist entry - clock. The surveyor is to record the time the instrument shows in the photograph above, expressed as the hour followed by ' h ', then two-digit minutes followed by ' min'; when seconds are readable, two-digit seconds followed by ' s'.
6 h 41 min
